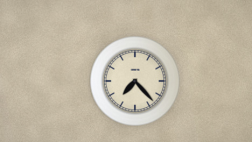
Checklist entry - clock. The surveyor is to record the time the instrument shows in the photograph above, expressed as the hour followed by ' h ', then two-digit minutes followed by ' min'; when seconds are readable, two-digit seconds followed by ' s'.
7 h 23 min
